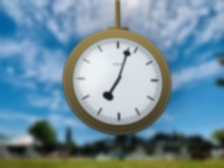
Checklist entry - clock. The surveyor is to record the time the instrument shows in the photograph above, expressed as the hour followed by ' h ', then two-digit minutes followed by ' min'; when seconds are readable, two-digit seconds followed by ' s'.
7 h 03 min
